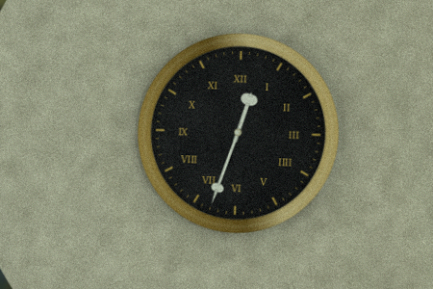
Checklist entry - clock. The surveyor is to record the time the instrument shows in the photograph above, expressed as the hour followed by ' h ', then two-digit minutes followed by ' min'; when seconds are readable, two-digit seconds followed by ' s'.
12 h 33 min
